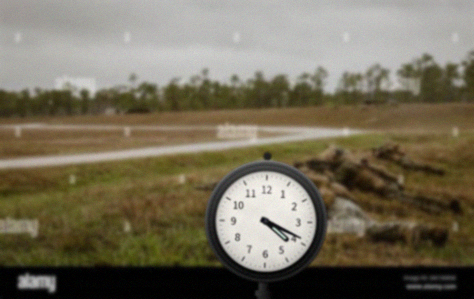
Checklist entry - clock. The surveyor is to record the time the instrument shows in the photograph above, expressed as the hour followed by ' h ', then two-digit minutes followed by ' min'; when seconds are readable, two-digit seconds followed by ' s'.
4 h 19 min
